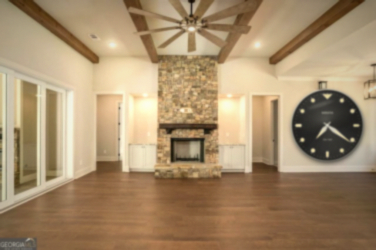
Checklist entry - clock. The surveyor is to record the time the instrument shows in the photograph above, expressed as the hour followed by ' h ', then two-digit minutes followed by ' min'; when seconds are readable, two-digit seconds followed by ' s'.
7 h 21 min
